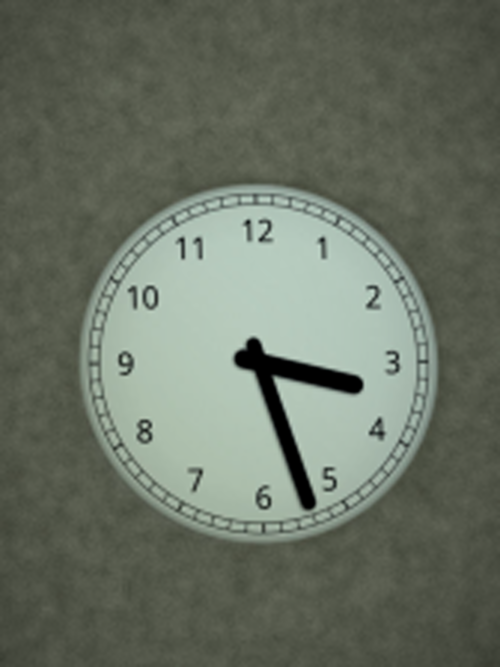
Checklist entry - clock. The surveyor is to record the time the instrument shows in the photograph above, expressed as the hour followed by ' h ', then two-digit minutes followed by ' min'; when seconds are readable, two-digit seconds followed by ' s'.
3 h 27 min
